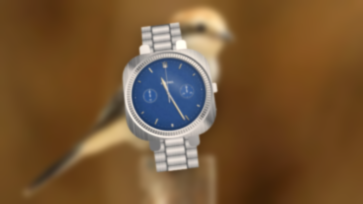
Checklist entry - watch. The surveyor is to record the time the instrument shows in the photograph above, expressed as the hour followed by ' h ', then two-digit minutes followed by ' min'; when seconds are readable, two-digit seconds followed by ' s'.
11 h 26 min
